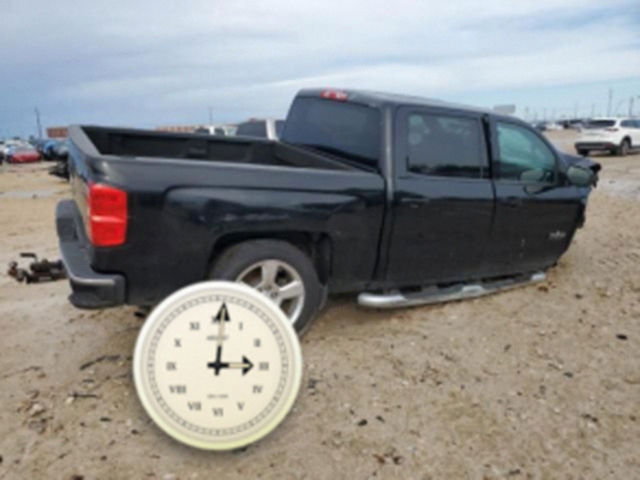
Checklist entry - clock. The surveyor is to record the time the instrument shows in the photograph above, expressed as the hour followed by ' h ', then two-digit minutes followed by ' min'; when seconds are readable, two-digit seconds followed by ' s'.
3 h 01 min
